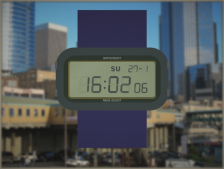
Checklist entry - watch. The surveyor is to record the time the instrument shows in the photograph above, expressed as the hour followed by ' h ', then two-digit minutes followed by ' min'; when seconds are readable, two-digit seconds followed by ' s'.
16 h 02 min 06 s
